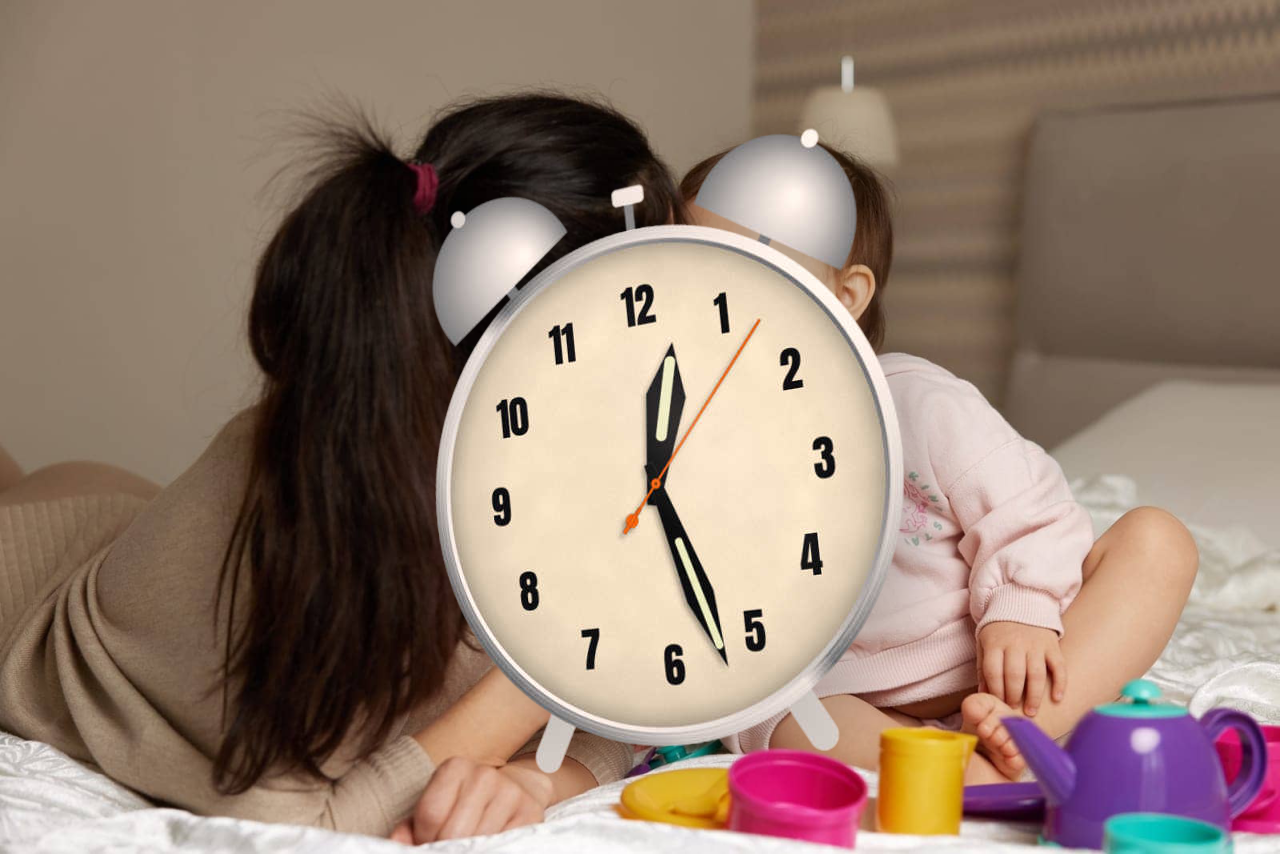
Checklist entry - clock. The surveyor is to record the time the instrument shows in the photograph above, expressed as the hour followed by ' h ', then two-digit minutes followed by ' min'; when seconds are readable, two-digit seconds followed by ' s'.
12 h 27 min 07 s
